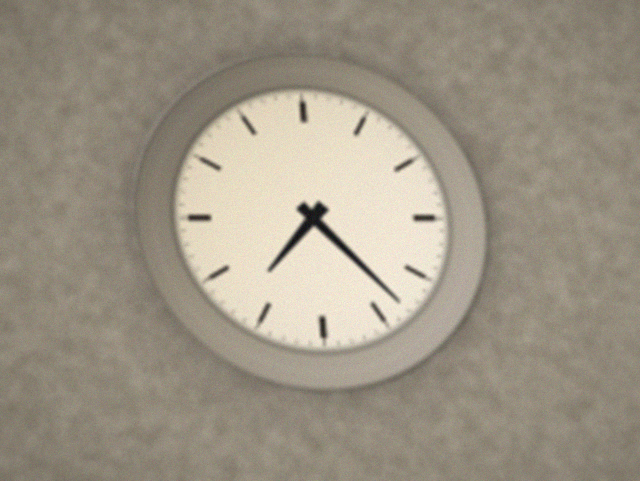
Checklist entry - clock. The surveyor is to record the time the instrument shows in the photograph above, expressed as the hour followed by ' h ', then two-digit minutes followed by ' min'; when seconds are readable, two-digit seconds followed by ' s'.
7 h 23 min
